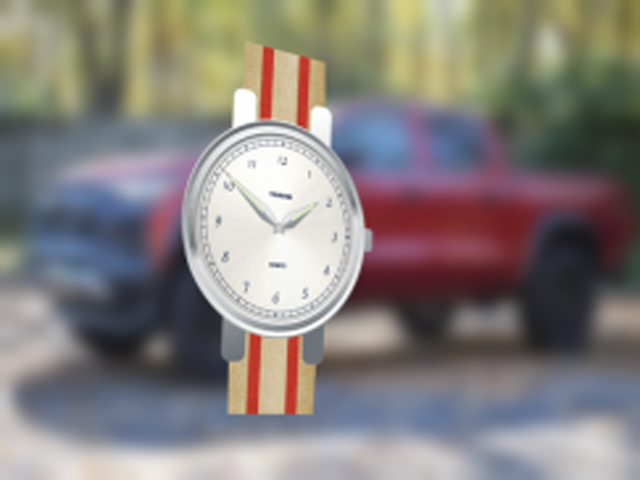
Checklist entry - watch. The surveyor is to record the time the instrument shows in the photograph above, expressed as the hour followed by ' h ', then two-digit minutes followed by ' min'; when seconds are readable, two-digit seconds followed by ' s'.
1 h 51 min
